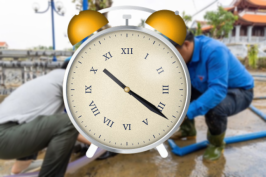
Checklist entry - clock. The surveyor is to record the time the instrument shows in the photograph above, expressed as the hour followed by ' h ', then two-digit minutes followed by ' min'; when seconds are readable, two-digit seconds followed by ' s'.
10 h 21 min
